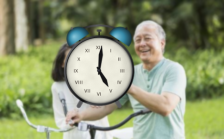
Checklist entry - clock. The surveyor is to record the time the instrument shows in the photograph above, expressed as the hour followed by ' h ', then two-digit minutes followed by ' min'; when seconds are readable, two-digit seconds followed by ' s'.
5 h 01 min
